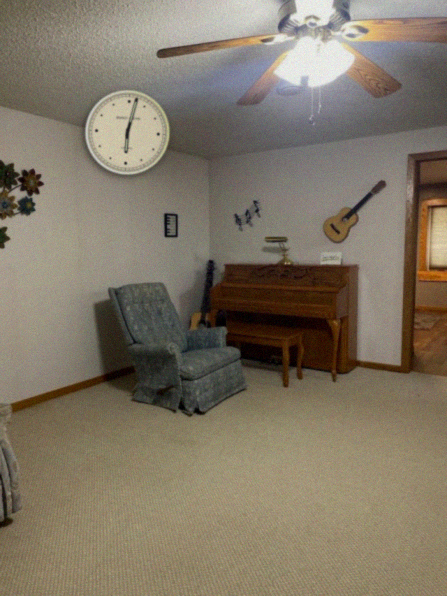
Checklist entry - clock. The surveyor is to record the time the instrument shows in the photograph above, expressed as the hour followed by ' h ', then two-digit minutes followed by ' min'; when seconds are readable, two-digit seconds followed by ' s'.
6 h 02 min
